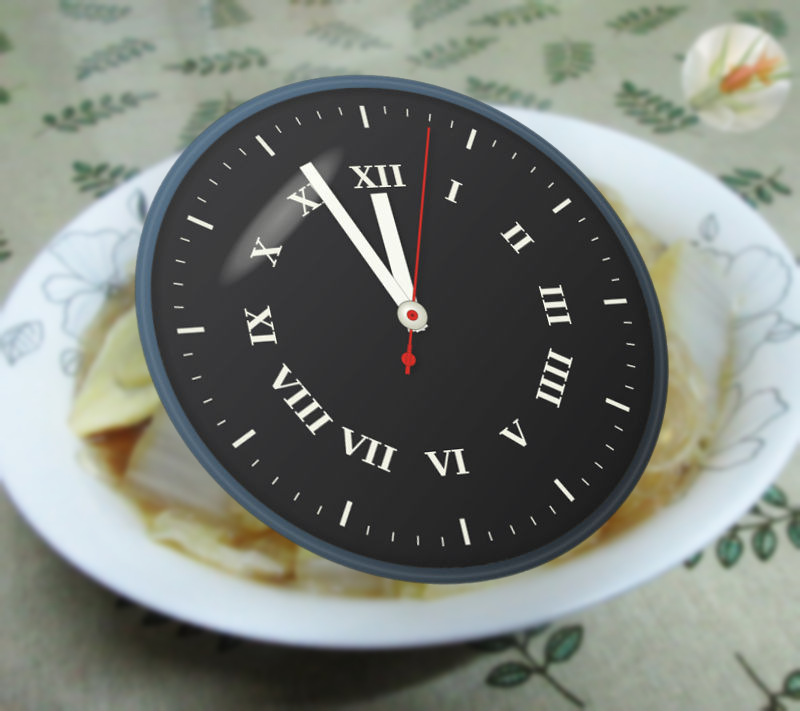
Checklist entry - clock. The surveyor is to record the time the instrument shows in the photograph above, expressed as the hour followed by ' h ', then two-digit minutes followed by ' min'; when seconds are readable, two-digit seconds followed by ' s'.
11 h 56 min 03 s
